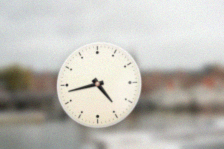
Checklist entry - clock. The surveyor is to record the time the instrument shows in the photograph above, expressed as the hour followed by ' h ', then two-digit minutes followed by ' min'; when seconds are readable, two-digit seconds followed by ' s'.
4 h 43 min
